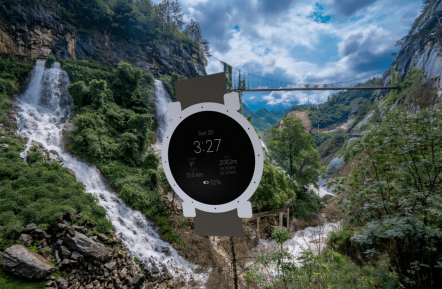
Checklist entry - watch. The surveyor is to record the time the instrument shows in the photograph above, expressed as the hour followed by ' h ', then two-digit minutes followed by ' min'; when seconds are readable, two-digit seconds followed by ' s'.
3 h 27 min
